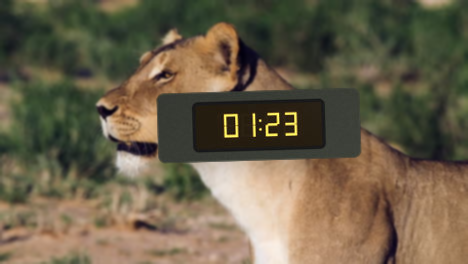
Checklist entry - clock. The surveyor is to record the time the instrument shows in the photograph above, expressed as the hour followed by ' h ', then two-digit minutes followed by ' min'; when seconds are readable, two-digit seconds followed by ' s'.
1 h 23 min
